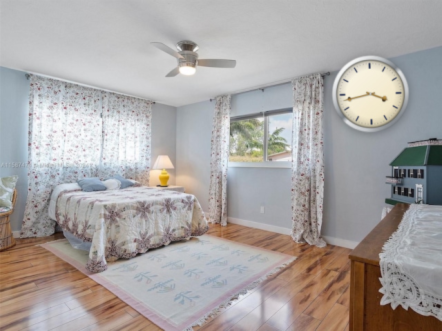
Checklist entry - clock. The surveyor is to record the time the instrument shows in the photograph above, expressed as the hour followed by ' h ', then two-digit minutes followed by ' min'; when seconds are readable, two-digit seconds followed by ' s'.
3 h 43 min
